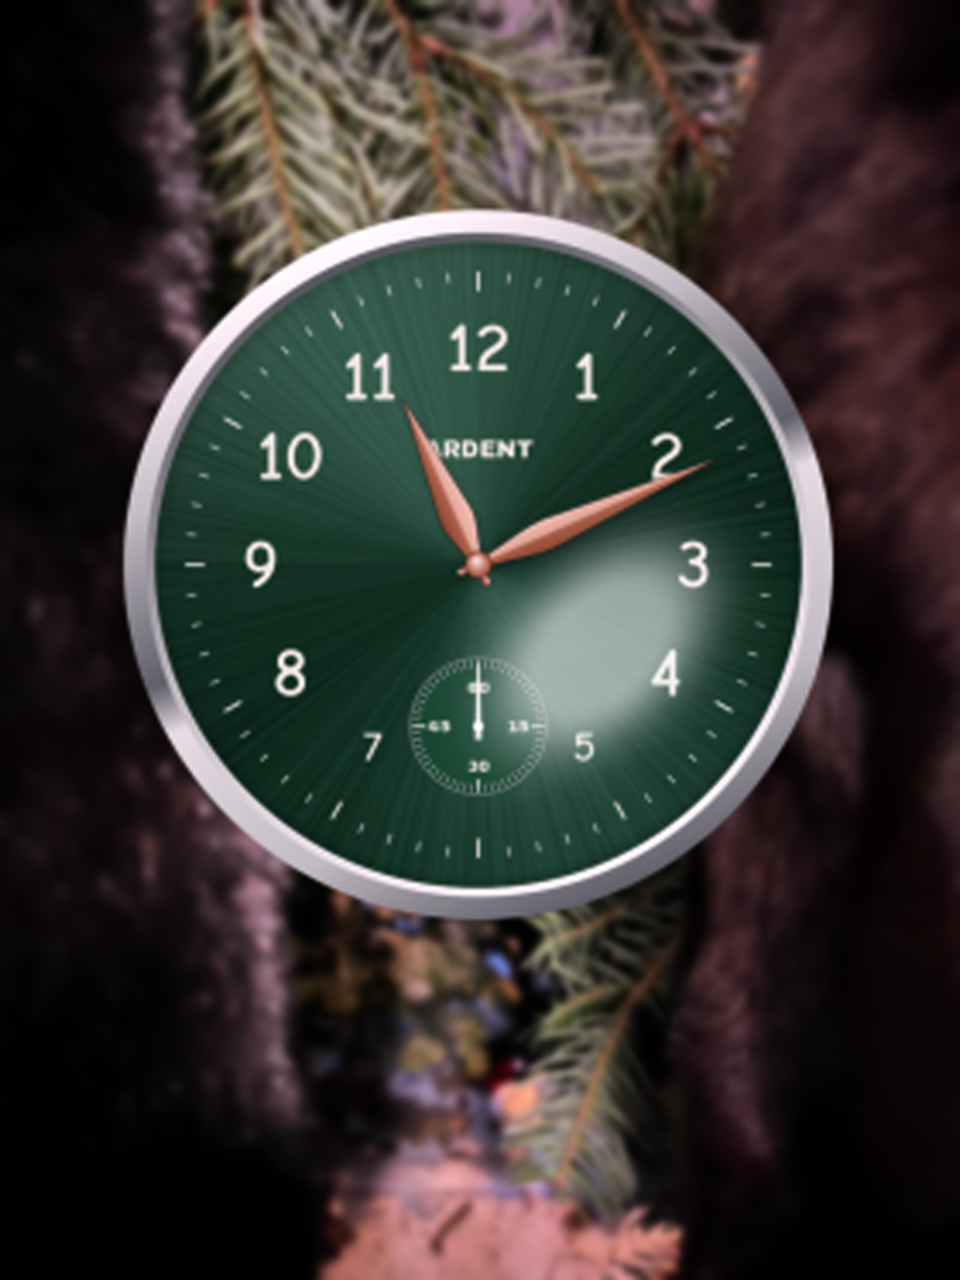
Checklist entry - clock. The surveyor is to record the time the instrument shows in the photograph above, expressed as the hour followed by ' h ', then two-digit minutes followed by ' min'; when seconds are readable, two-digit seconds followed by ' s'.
11 h 11 min
